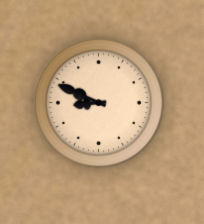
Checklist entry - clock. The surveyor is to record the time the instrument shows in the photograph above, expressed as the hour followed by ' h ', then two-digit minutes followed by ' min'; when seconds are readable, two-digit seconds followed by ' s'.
8 h 49 min
